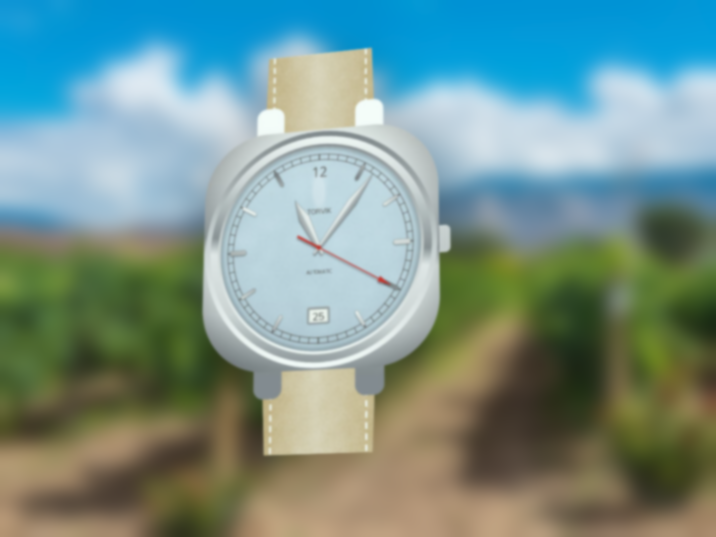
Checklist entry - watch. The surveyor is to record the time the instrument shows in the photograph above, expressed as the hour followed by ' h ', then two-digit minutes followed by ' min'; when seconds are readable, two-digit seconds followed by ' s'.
11 h 06 min 20 s
